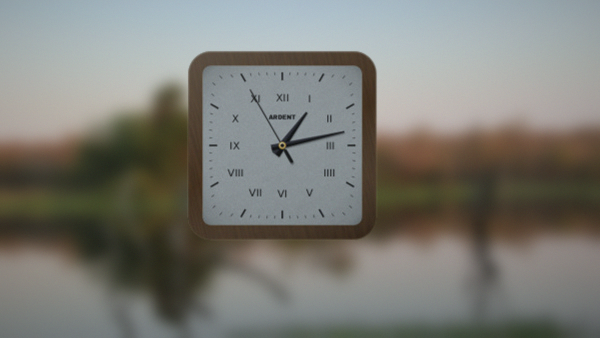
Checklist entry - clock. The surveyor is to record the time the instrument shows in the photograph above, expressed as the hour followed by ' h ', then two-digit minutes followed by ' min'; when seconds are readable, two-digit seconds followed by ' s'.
1 h 12 min 55 s
